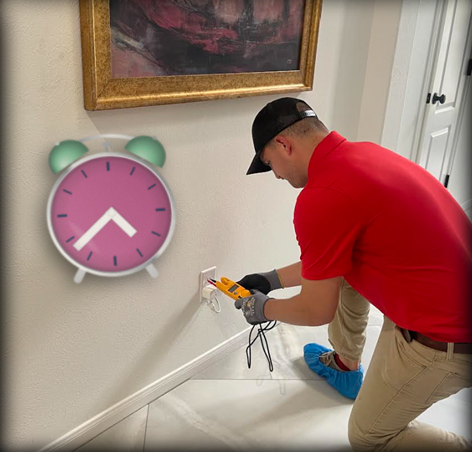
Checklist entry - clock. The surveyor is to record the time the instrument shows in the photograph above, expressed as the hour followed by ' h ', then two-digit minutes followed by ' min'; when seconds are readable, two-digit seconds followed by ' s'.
4 h 38 min
